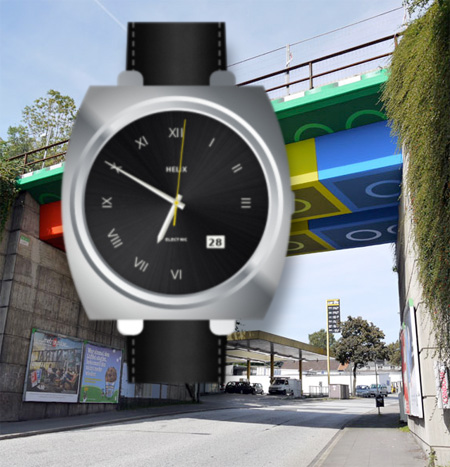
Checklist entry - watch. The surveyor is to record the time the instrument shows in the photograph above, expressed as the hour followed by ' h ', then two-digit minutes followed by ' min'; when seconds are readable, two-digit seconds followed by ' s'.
6 h 50 min 01 s
